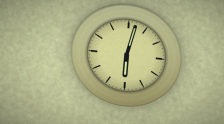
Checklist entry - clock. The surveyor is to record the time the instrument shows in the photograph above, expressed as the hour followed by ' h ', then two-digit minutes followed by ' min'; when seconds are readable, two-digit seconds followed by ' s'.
6 h 02 min
